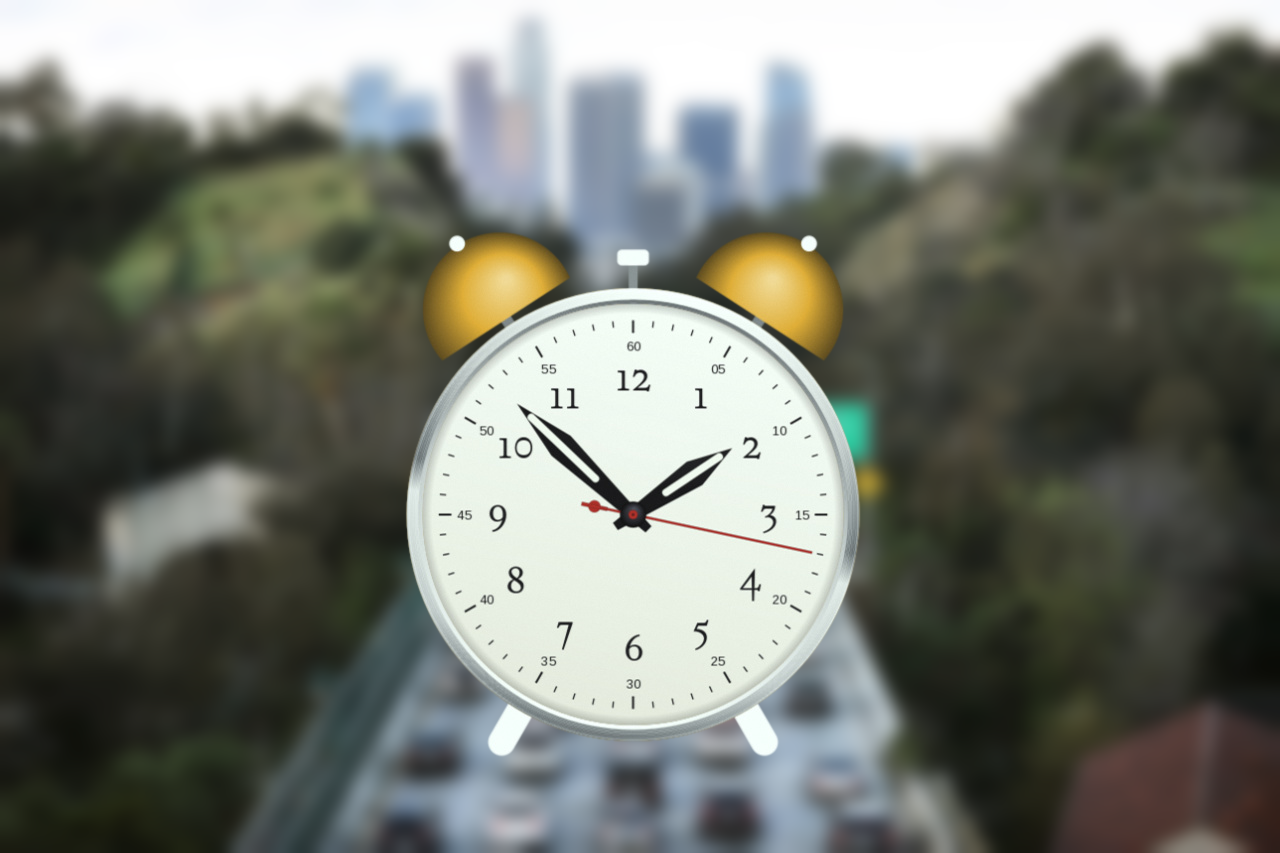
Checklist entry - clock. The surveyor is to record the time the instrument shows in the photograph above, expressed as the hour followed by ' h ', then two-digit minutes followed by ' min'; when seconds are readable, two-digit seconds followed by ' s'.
1 h 52 min 17 s
